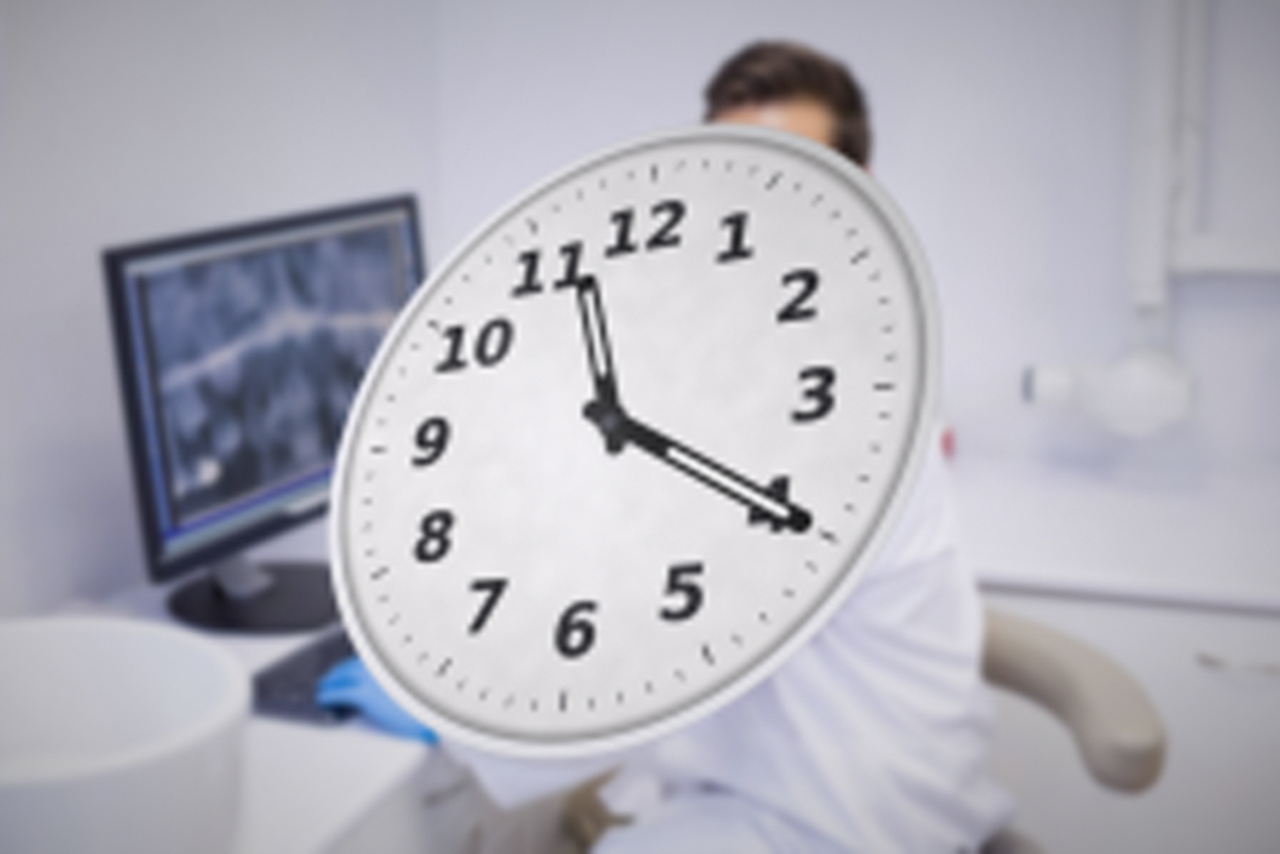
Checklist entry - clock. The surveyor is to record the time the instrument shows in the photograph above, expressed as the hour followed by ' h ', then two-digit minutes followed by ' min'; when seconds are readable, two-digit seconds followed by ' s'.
11 h 20 min
